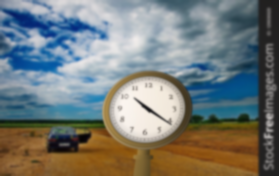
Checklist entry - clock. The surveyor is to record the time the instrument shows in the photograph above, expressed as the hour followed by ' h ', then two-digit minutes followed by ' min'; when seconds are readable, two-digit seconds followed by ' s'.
10 h 21 min
